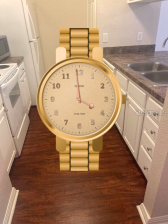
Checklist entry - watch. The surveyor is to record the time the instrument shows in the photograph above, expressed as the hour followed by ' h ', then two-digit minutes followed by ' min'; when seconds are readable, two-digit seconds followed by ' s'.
3 h 59 min
